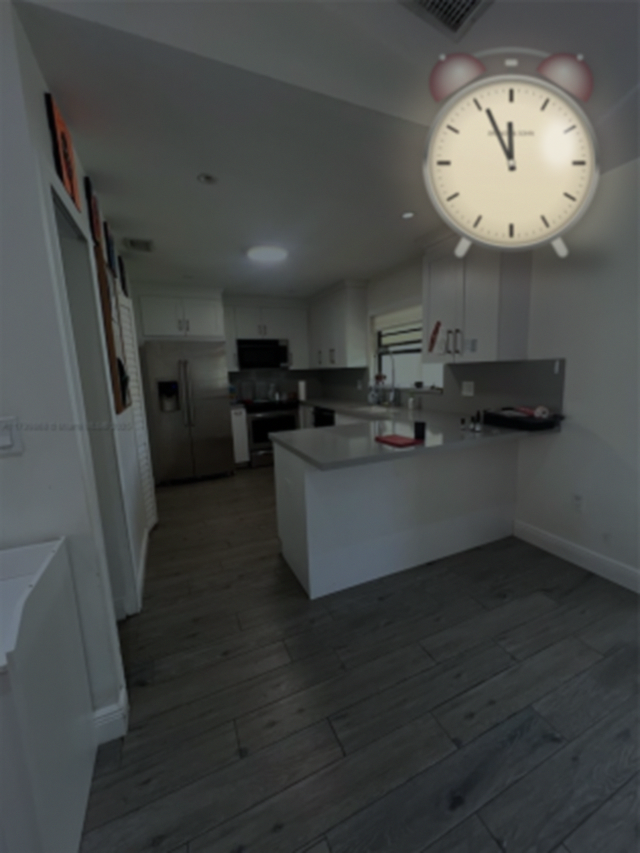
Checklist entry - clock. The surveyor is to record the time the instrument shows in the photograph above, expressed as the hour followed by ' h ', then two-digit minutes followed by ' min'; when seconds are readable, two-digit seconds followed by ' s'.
11 h 56 min
